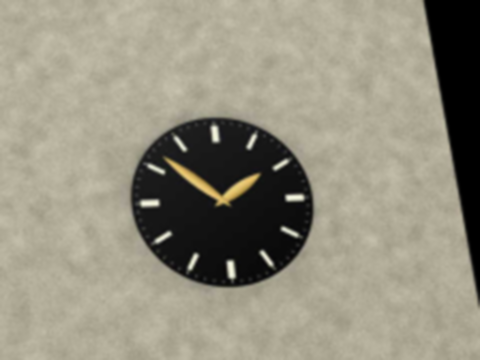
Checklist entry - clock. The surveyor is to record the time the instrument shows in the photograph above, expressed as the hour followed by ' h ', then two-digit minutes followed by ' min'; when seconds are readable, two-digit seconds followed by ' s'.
1 h 52 min
